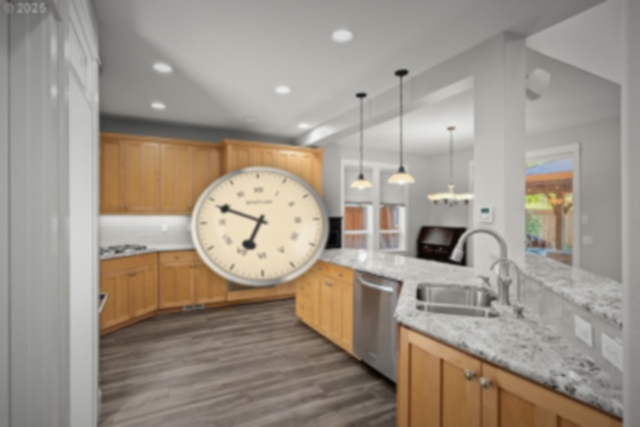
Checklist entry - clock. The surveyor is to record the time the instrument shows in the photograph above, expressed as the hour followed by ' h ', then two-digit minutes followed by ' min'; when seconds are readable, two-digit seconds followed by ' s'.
6 h 49 min
